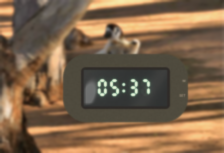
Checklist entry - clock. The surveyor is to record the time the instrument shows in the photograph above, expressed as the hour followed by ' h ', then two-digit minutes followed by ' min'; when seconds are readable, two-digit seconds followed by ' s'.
5 h 37 min
